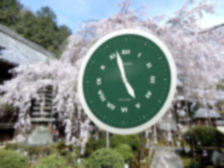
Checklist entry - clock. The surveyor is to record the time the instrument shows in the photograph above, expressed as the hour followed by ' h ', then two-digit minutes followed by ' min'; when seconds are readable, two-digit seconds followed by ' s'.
4 h 57 min
